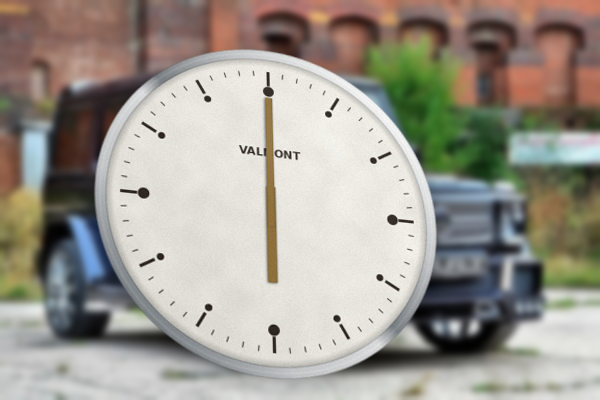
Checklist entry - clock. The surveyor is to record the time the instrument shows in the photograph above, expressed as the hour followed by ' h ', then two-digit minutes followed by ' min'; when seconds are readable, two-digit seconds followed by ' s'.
6 h 00 min
